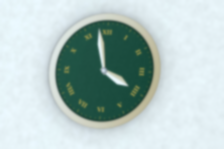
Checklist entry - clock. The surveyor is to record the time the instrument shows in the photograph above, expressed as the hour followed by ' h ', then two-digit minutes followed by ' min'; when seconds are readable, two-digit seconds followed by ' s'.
3 h 58 min
